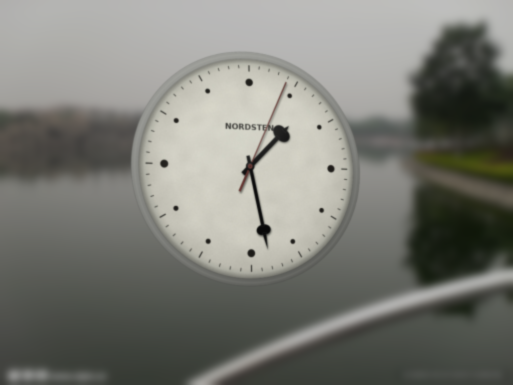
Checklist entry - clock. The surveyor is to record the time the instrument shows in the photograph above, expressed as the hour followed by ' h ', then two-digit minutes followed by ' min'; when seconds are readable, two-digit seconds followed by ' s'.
1 h 28 min 04 s
